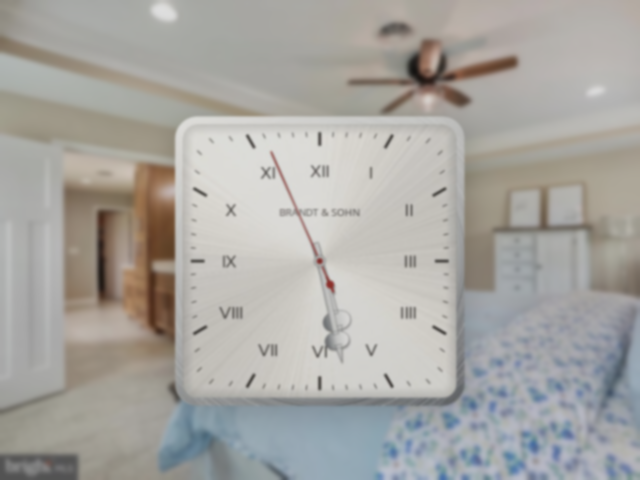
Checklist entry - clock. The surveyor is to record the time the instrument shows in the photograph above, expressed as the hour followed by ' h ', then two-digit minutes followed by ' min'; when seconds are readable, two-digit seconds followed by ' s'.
5 h 27 min 56 s
